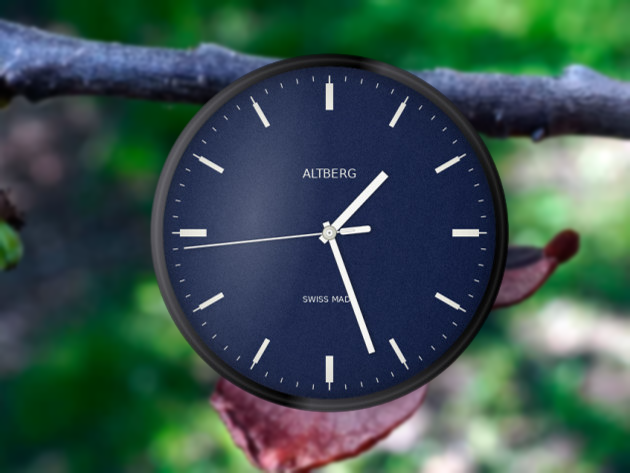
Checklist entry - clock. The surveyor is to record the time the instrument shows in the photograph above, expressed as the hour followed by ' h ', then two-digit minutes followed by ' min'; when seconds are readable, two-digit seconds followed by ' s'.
1 h 26 min 44 s
